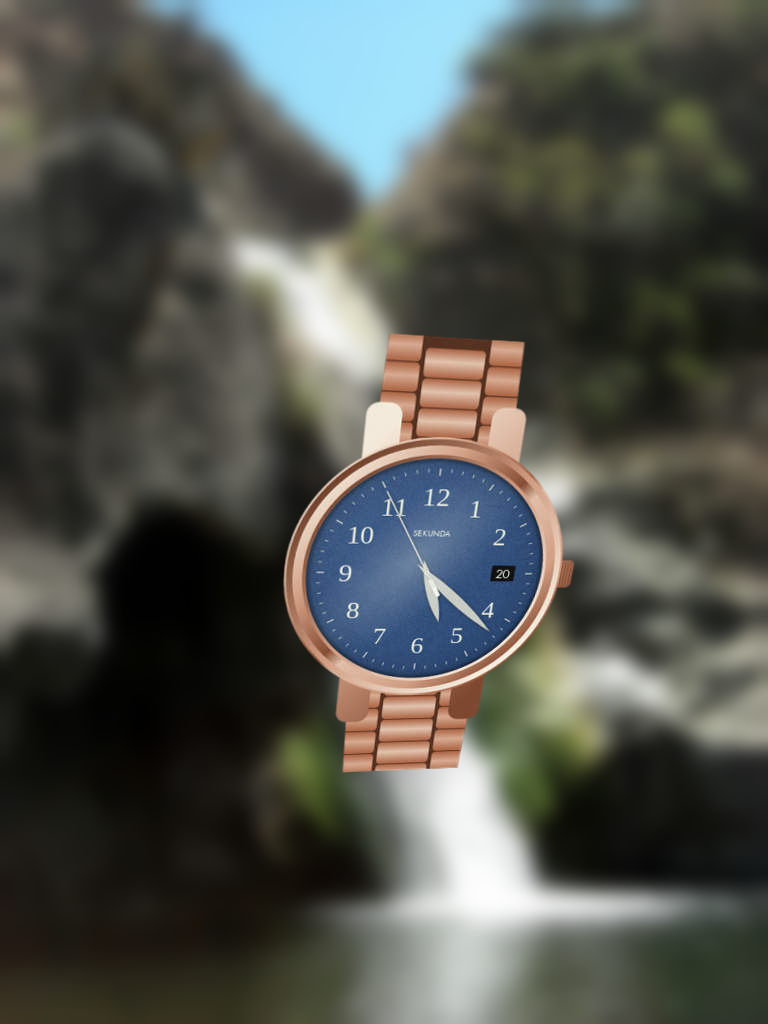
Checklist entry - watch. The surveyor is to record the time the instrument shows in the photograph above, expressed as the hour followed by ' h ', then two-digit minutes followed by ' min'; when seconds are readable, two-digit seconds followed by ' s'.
5 h 21 min 55 s
